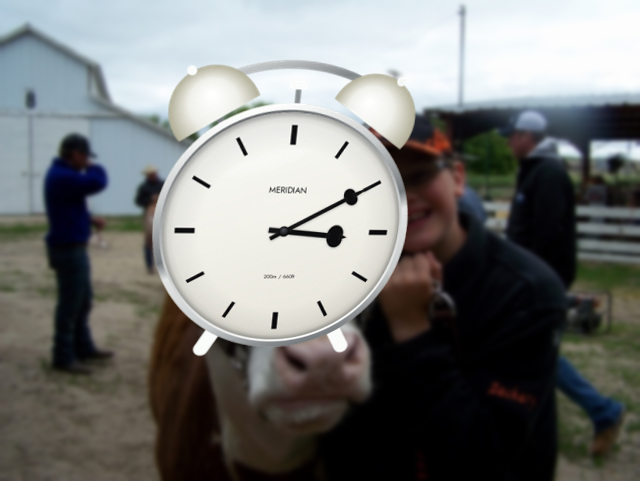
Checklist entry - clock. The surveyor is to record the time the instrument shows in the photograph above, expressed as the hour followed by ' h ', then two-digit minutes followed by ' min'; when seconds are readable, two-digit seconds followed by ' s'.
3 h 10 min
